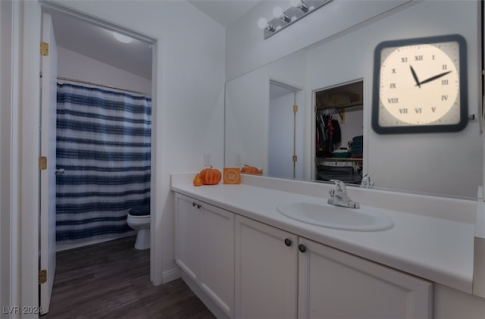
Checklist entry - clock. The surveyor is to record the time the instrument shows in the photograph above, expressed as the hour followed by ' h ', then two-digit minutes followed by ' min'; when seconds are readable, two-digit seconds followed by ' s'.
11 h 12 min
